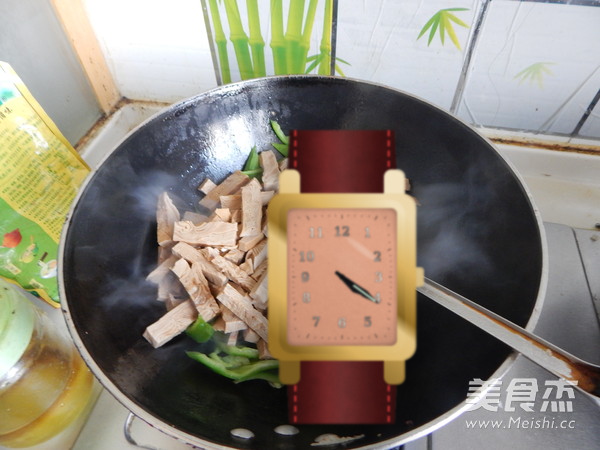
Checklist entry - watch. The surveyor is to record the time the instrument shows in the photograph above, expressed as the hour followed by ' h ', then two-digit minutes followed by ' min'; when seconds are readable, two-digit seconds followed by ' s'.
4 h 21 min
